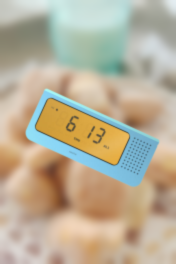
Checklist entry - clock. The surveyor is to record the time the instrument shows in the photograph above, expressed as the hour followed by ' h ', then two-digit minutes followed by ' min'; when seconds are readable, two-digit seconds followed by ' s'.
6 h 13 min
